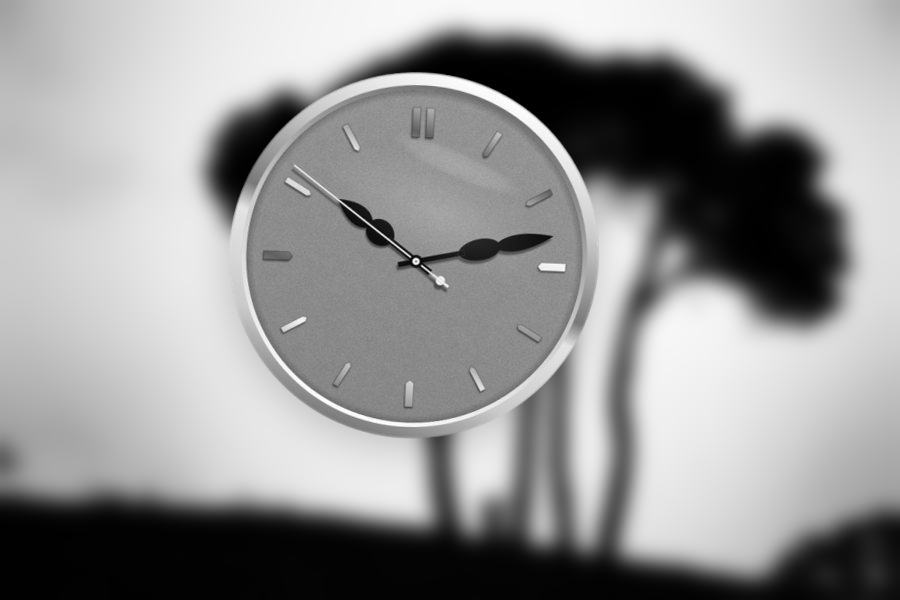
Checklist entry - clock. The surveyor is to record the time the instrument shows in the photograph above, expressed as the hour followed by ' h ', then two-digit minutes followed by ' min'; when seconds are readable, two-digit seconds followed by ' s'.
10 h 12 min 51 s
